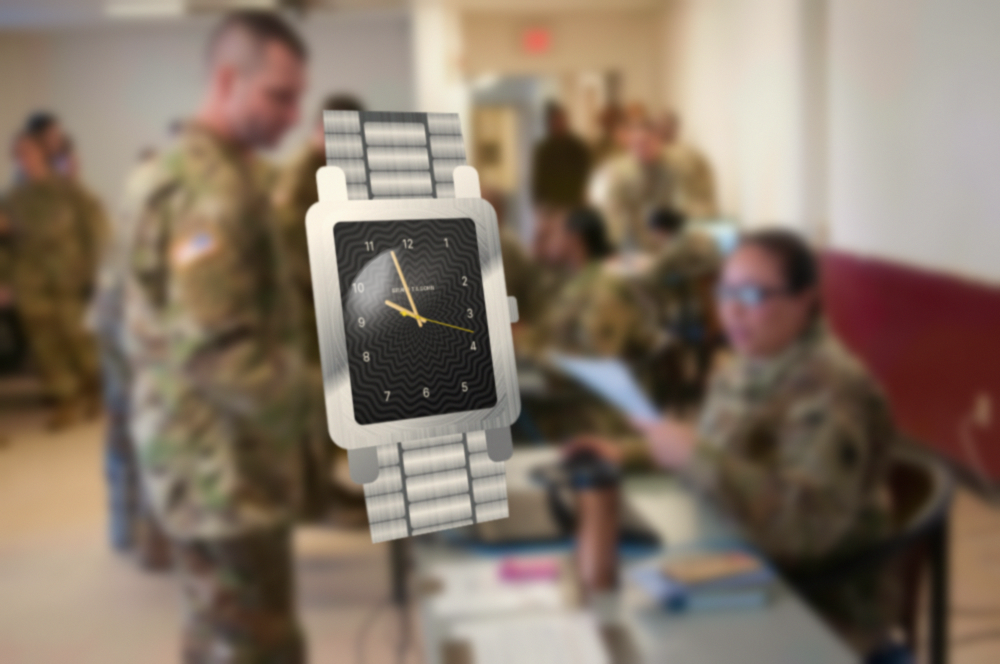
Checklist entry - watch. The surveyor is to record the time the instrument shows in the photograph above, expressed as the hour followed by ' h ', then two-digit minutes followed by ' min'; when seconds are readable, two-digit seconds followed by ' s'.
9 h 57 min 18 s
